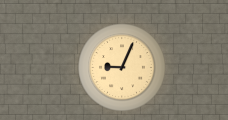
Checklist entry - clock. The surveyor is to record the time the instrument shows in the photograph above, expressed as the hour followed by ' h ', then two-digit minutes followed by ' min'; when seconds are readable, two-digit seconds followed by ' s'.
9 h 04 min
